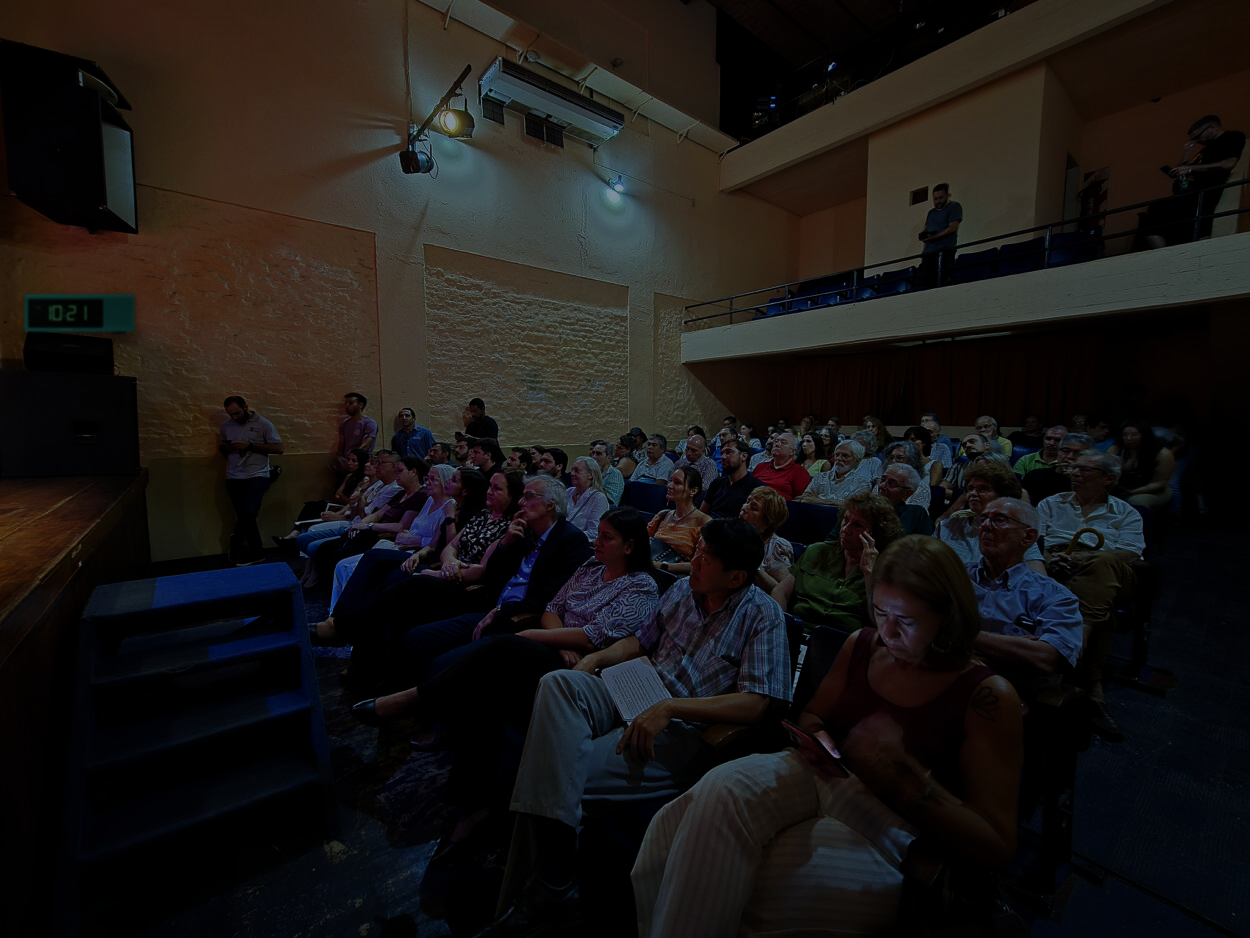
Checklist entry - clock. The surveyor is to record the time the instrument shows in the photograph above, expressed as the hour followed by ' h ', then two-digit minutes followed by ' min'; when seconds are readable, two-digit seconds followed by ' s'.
10 h 21 min
